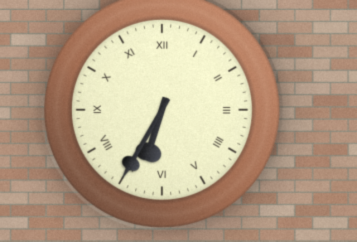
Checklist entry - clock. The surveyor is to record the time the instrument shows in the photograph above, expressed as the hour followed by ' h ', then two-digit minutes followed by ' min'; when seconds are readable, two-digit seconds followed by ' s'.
6 h 35 min
